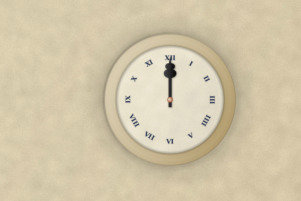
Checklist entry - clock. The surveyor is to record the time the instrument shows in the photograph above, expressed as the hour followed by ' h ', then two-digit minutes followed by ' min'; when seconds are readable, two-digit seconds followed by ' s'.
12 h 00 min
